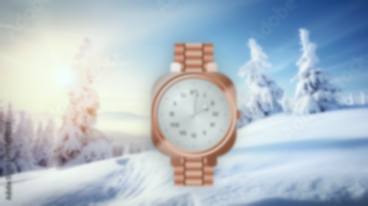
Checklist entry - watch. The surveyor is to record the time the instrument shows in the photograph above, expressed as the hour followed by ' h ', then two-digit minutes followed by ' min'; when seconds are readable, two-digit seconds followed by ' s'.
2 h 01 min
